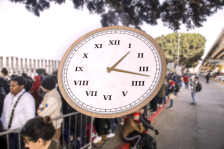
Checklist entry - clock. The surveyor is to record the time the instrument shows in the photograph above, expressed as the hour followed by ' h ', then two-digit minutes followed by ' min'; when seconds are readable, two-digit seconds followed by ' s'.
1 h 17 min
